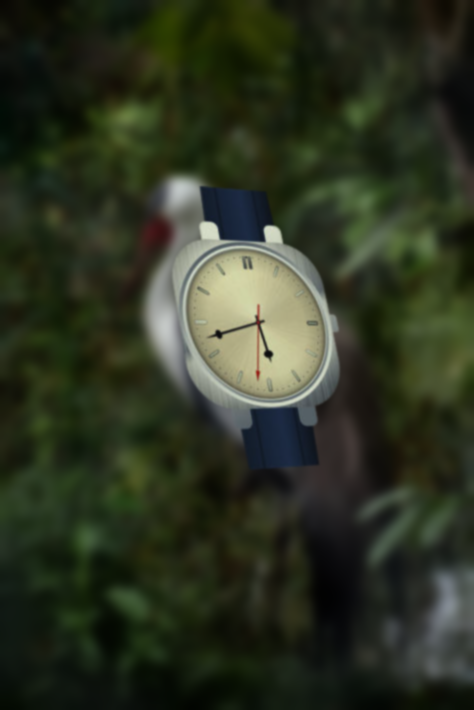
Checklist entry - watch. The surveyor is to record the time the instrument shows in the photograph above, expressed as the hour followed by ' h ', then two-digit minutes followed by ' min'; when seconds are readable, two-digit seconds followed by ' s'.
5 h 42 min 32 s
